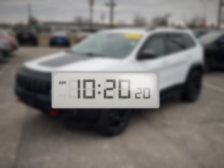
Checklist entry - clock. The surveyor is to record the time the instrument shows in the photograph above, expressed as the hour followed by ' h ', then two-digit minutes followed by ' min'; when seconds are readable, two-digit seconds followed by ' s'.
10 h 20 min 20 s
